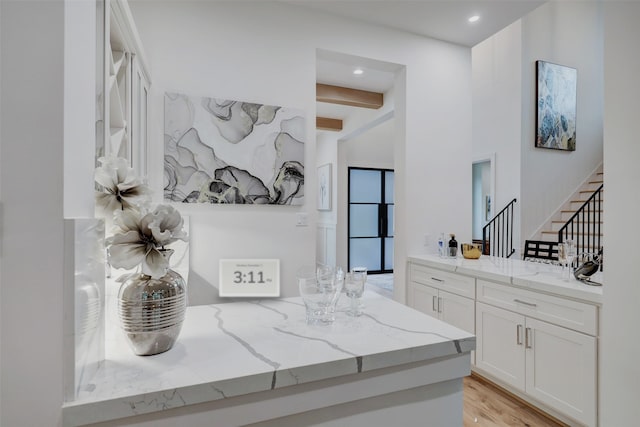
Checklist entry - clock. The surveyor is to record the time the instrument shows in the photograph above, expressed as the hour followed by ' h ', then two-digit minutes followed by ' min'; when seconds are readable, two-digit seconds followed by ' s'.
3 h 11 min
